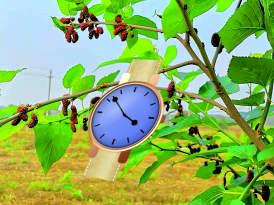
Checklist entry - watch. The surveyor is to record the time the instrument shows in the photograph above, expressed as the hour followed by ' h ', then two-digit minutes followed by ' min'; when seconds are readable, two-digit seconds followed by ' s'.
3 h 52 min
